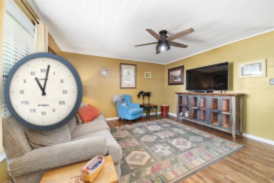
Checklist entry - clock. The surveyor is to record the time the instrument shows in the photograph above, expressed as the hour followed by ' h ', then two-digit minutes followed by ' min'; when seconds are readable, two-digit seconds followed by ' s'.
11 h 02 min
